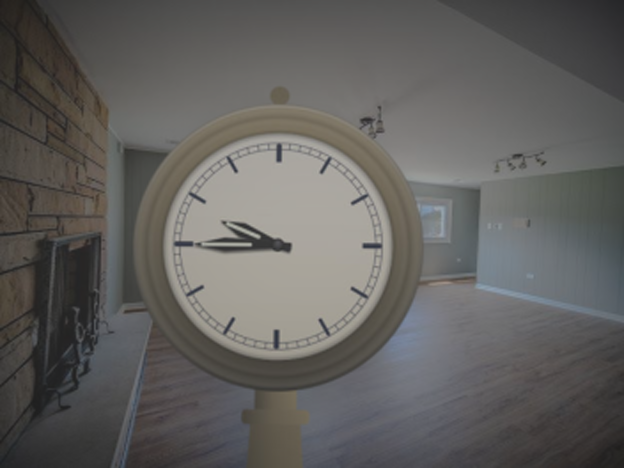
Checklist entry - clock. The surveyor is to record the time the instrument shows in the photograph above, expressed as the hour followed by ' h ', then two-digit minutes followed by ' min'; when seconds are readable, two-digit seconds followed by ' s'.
9 h 45 min
